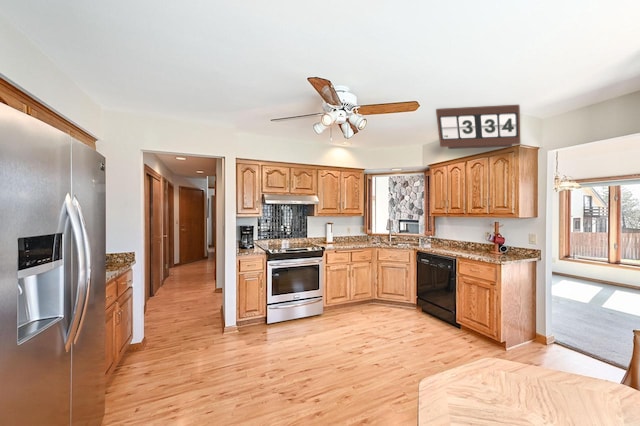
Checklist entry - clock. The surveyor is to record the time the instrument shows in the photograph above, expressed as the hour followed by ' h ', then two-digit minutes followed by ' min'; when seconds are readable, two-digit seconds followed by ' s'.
3 h 34 min
